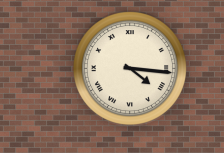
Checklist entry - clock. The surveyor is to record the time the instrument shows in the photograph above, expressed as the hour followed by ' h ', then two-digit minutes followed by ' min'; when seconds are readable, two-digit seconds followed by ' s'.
4 h 16 min
